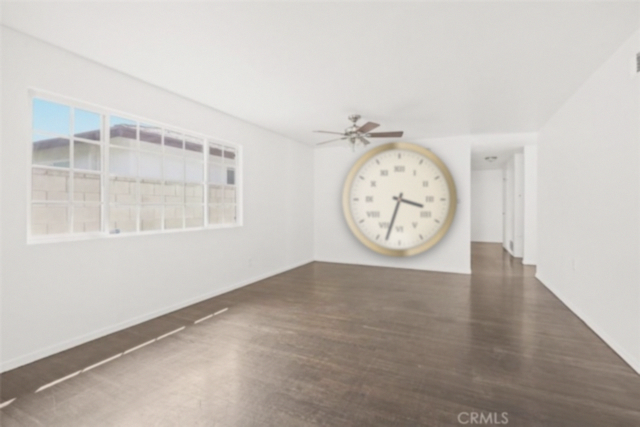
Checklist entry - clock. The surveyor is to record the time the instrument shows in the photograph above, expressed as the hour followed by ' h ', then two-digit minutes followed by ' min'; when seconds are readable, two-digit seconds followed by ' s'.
3 h 33 min
